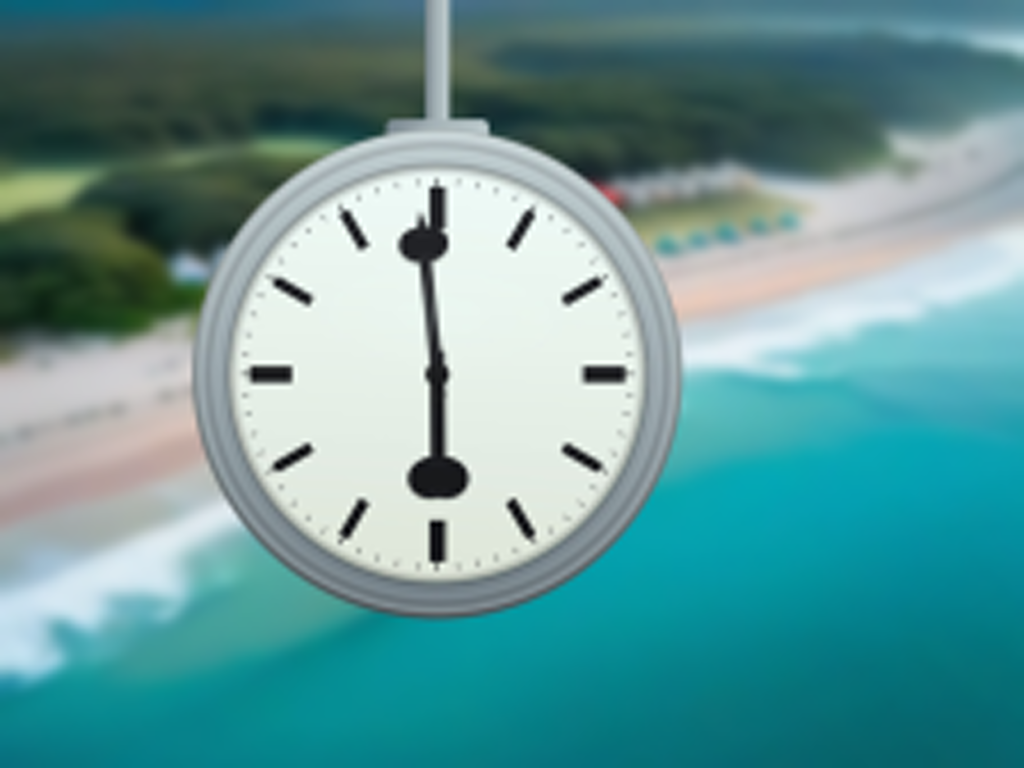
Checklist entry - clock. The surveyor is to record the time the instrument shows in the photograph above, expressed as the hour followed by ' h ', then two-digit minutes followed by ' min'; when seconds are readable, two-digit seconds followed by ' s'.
5 h 59 min
